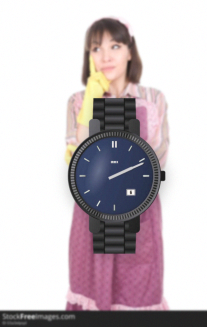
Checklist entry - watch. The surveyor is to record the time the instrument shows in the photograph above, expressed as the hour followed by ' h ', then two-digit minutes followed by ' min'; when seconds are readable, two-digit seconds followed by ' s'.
2 h 11 min
